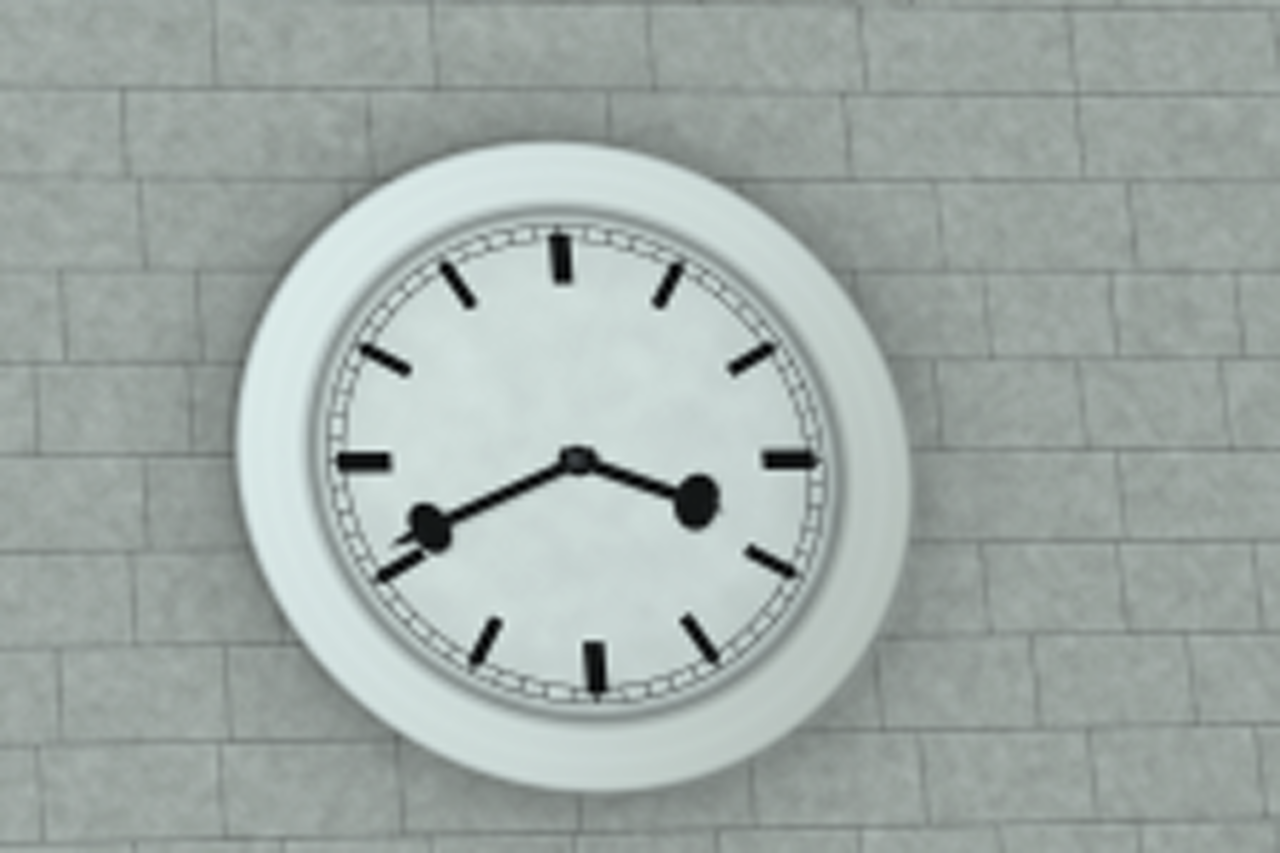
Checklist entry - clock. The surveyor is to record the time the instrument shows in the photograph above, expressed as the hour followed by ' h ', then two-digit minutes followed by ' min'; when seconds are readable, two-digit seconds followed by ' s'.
3 h 41 min
